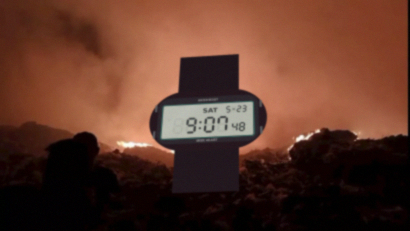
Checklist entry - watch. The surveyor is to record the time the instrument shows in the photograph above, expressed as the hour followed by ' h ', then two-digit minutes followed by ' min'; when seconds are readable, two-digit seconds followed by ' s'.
9 h 07 min
